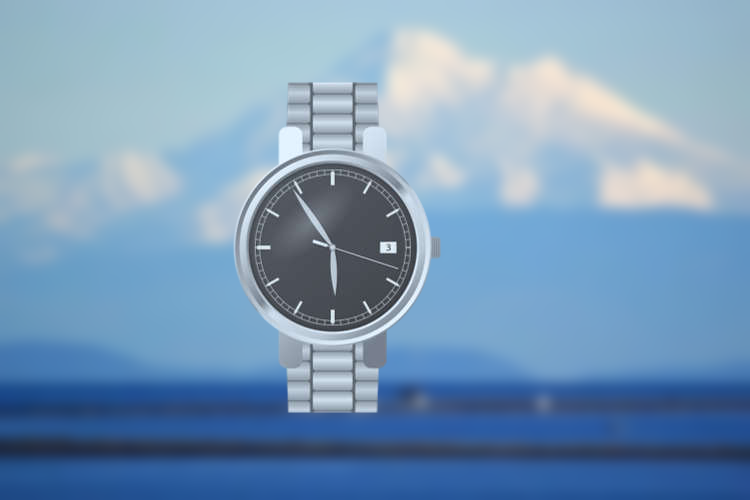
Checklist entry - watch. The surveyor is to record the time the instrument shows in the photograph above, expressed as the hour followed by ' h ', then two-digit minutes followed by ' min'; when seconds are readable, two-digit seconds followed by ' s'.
5 h 54 min 18 s
